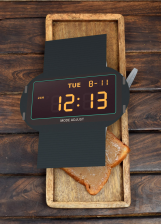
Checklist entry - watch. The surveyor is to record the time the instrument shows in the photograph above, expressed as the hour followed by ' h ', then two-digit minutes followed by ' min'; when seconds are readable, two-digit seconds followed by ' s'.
12 h 13 min
